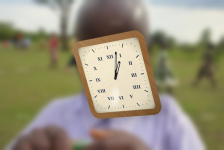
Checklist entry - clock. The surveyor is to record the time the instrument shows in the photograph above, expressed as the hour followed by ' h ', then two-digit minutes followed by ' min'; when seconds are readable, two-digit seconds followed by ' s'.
1 h 03 min
